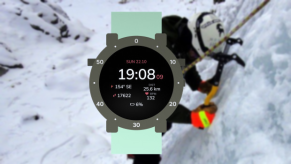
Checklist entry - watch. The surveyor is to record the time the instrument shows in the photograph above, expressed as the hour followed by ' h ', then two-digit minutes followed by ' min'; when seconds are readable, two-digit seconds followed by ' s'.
19 h 08 min
